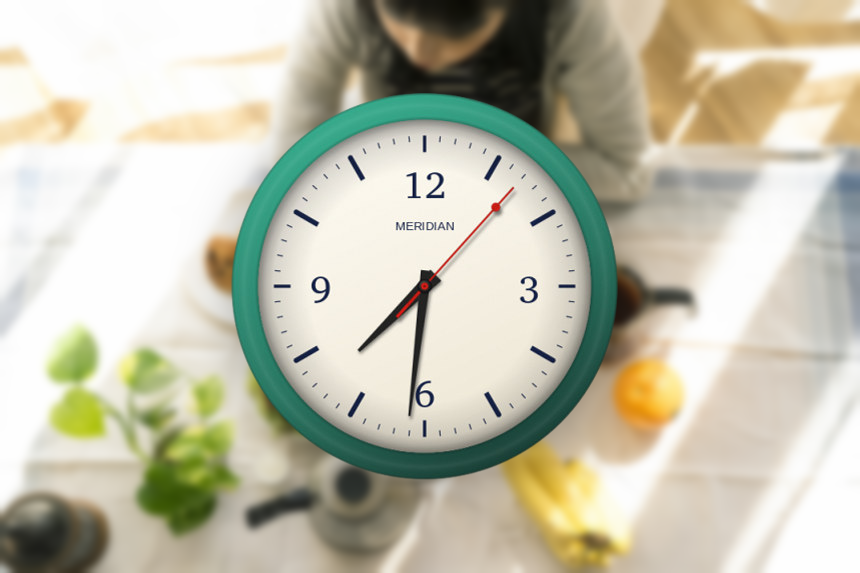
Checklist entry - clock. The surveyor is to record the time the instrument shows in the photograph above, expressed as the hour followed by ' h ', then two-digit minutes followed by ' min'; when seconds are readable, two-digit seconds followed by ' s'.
7 h 31 min 07 s
